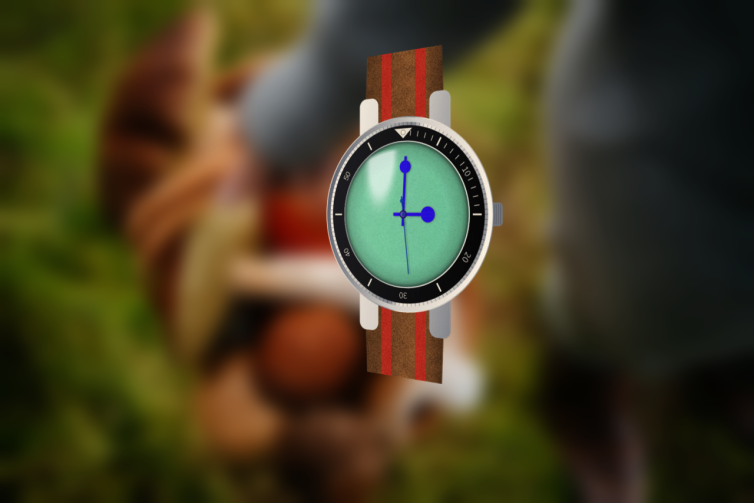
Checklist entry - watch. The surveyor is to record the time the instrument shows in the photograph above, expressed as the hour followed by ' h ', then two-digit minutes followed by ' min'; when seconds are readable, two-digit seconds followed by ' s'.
3 h 00 min 29 s
